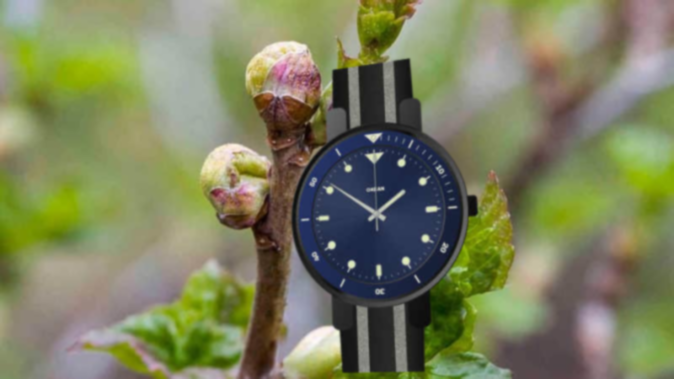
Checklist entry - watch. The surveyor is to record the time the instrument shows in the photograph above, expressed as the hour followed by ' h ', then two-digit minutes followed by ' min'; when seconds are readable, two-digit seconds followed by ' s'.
1 h 51 min 00 s
